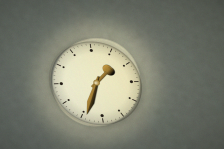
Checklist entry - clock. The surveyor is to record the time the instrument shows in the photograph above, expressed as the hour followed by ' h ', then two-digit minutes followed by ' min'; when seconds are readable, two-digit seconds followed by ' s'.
1 h 34 min
